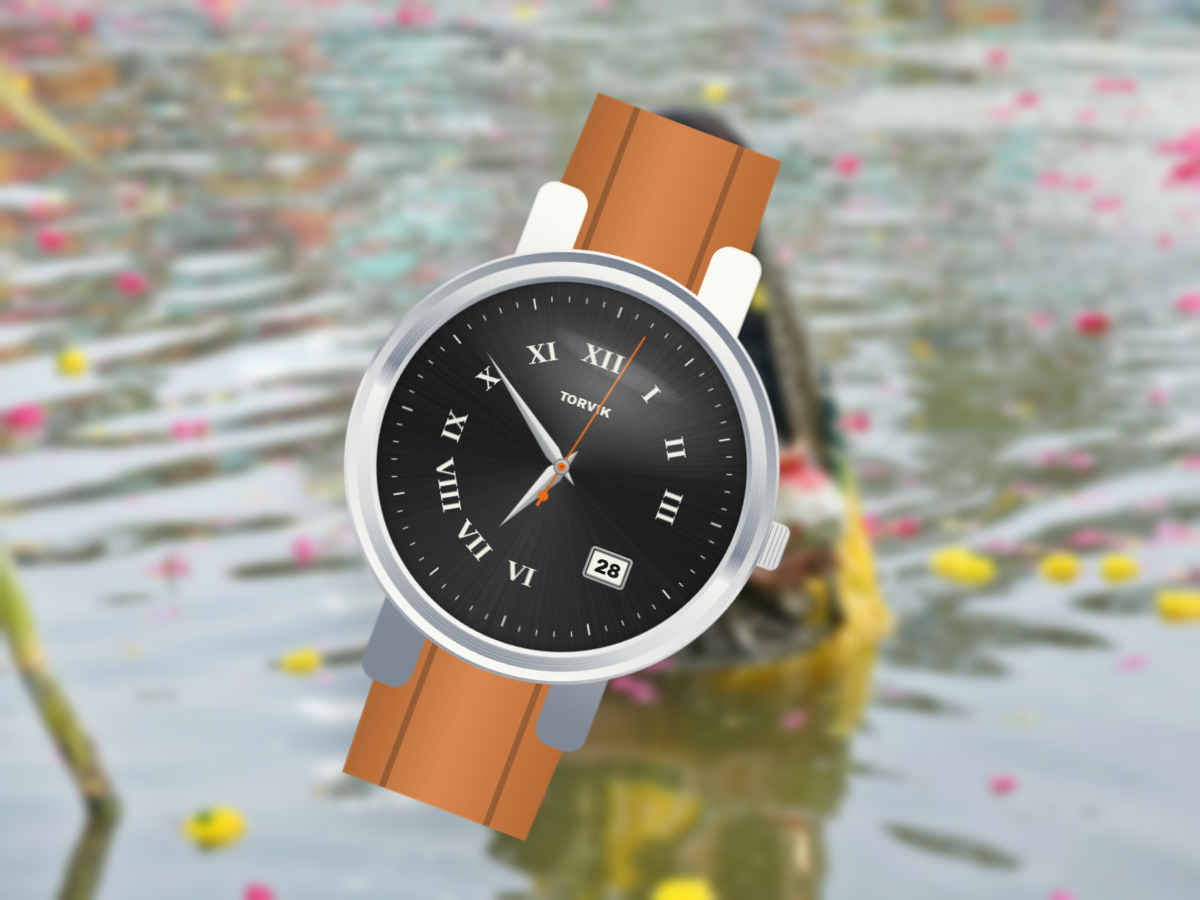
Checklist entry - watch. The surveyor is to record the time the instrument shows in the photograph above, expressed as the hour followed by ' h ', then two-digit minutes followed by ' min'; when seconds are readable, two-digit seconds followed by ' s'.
6 h 51 min 02 s
